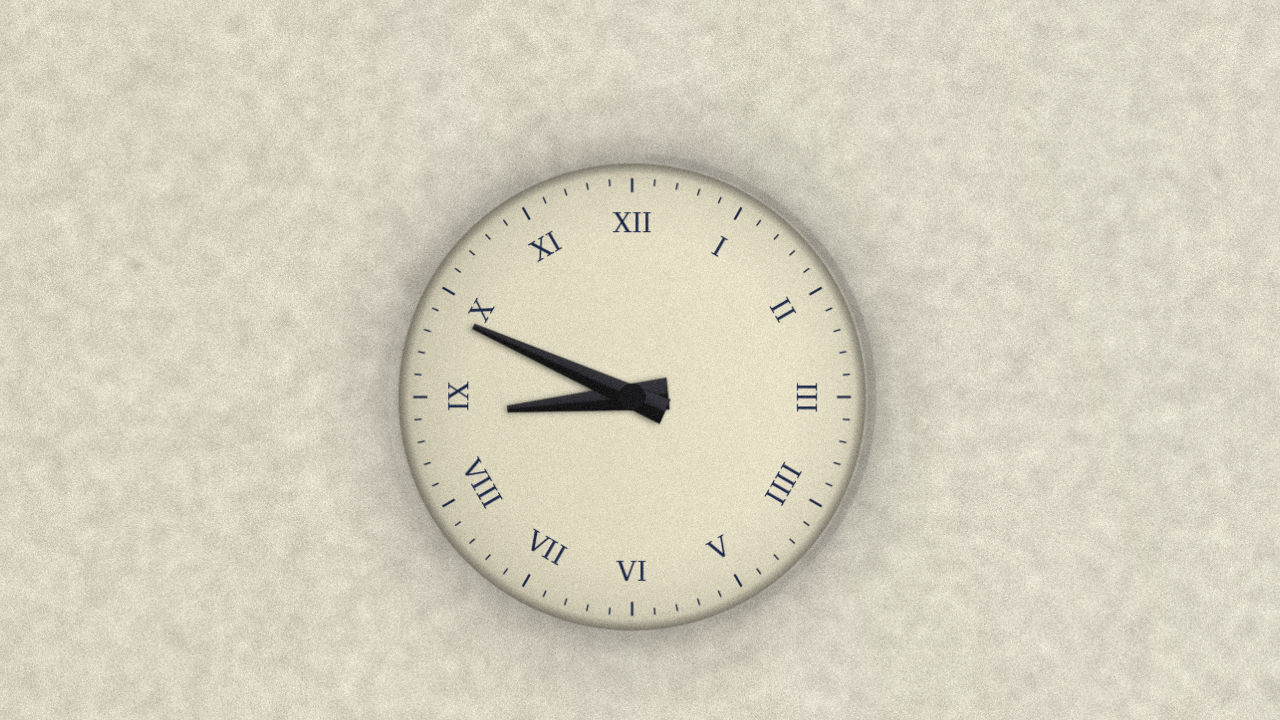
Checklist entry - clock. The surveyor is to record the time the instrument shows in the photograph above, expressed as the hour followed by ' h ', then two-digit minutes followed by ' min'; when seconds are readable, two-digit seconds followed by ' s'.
8 h 49 min
